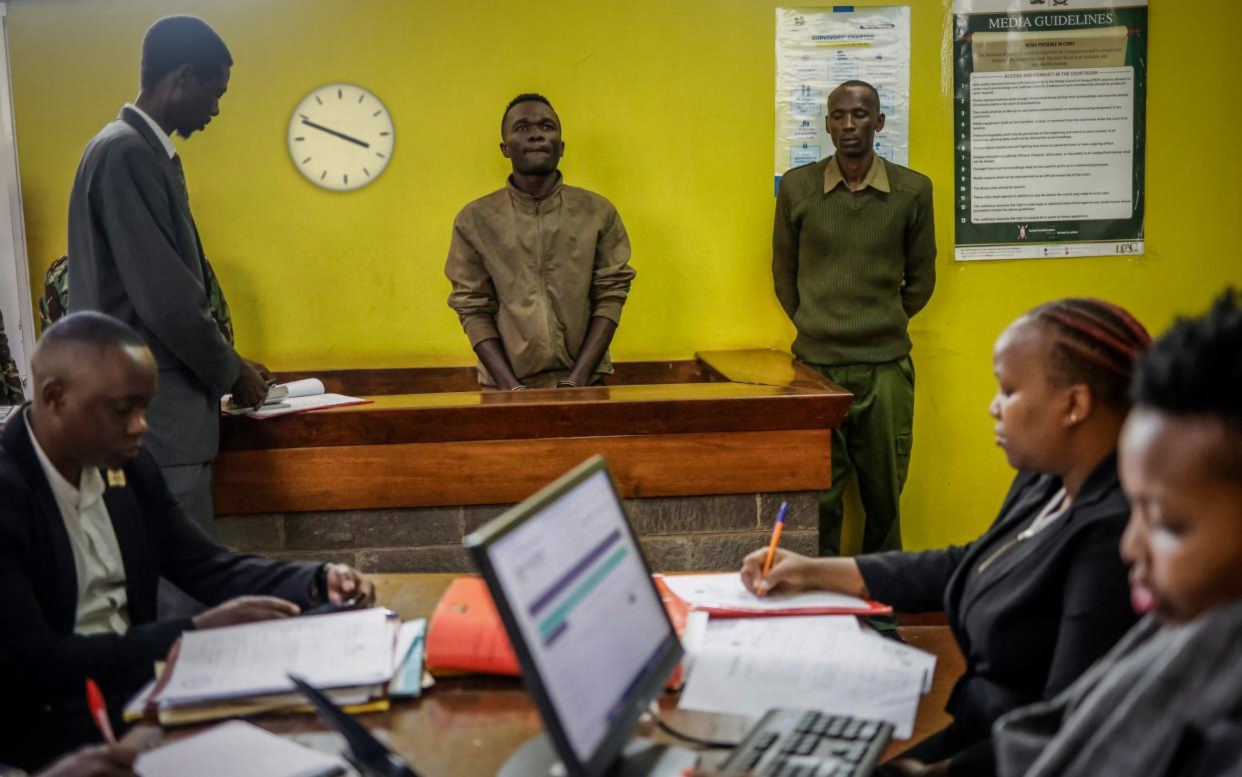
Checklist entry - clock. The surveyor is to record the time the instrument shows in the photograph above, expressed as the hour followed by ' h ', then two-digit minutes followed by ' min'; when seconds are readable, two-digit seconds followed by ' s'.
3 h 49 min
